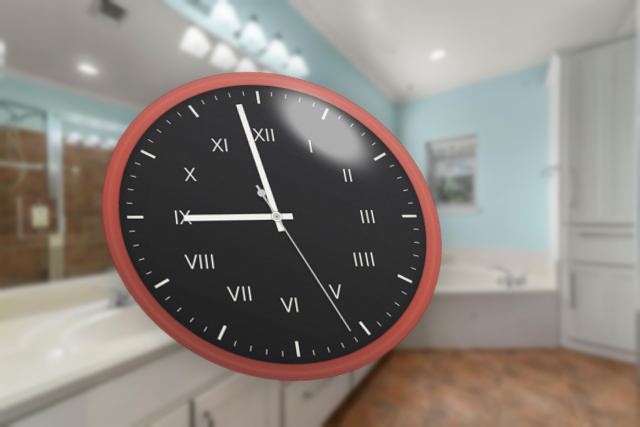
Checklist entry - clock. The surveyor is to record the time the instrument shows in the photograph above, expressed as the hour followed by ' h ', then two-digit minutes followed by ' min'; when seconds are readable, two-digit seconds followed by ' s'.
8 h 58 min 26 s
